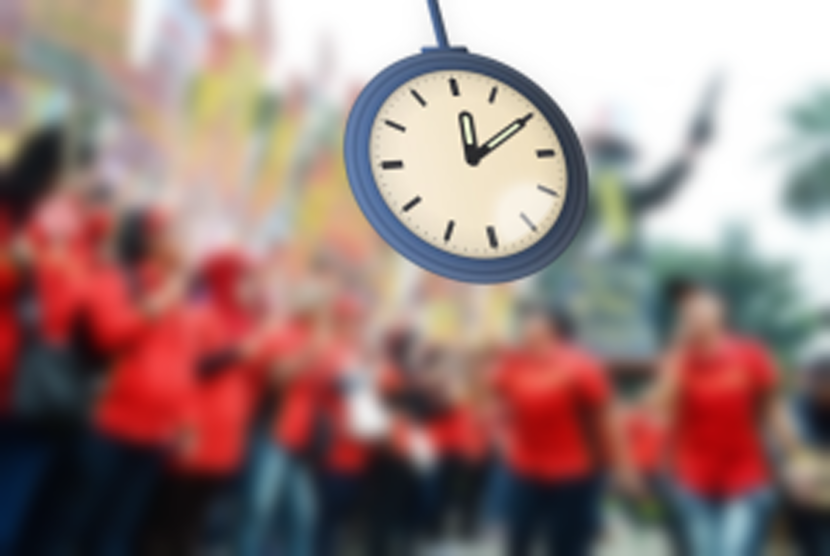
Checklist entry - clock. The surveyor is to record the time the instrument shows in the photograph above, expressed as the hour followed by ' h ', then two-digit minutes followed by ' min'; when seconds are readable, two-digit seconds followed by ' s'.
12 h 10 min
